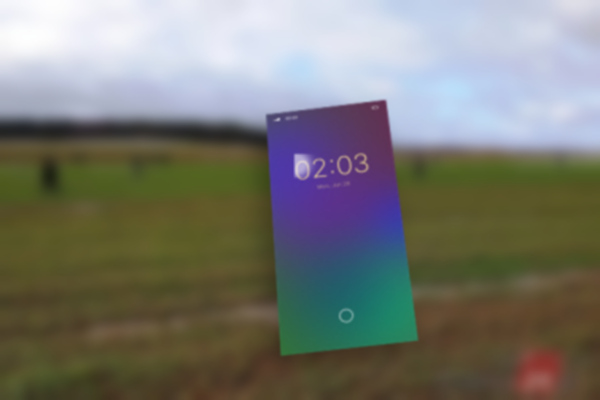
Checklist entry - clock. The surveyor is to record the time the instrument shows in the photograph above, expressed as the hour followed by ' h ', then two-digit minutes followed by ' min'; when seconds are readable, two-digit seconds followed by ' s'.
2 h 03 min
